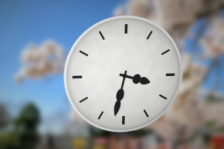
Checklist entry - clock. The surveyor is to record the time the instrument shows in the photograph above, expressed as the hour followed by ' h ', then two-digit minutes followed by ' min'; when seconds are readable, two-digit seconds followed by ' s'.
3 h 32 min
